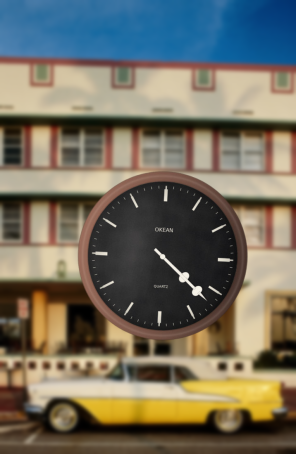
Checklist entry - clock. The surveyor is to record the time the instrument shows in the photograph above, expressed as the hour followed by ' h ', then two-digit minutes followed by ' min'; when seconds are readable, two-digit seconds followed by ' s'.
4 h 22 min
